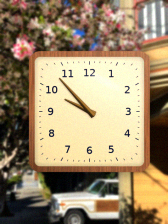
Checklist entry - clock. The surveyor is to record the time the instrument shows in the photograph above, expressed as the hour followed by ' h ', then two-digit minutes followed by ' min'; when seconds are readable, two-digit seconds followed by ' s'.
9 h 53 min
